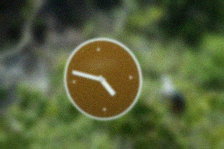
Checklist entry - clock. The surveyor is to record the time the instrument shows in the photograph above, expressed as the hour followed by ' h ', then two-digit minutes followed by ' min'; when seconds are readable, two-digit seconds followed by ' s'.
4 h 48 min
